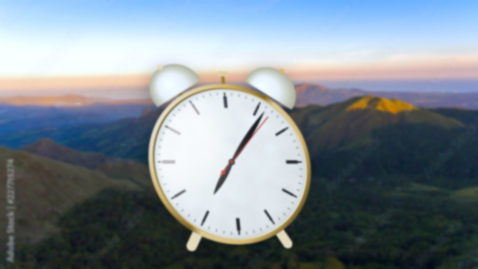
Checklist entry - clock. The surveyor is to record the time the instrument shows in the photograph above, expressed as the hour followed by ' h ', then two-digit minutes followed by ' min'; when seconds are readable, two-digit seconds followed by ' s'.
7 h 06 min 07 s
